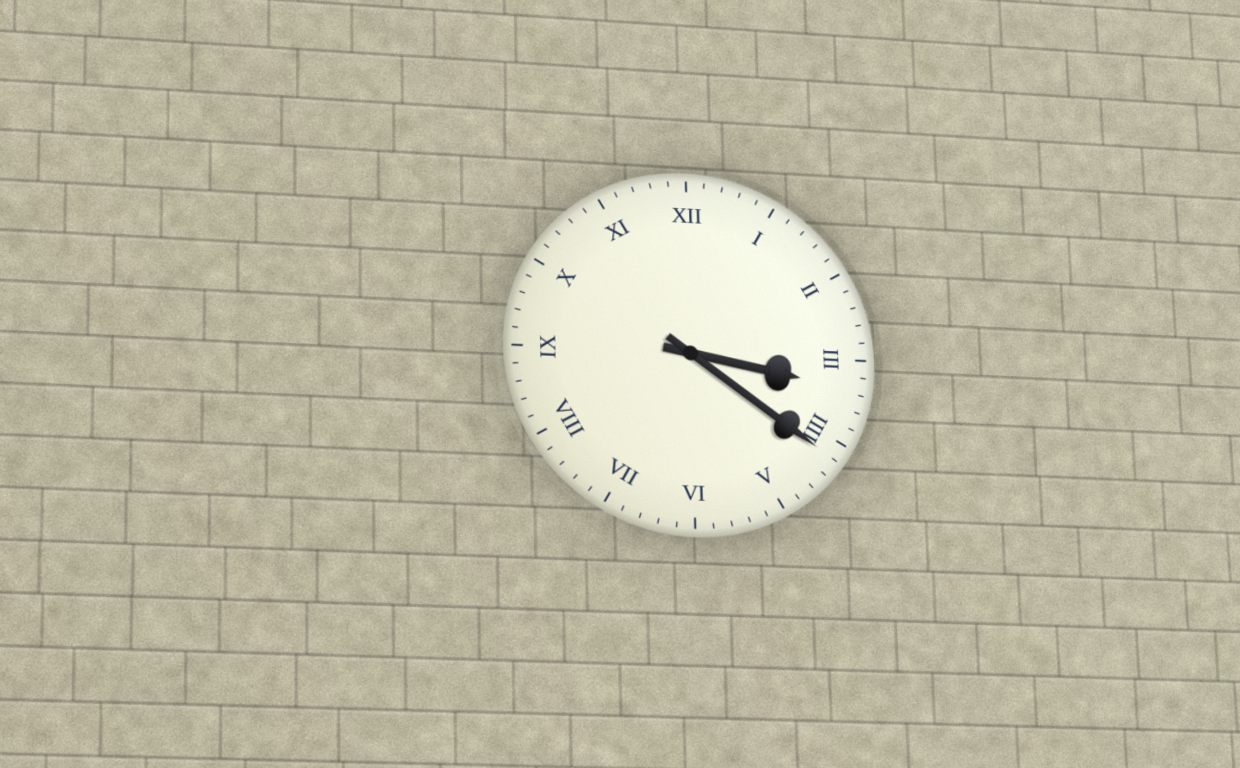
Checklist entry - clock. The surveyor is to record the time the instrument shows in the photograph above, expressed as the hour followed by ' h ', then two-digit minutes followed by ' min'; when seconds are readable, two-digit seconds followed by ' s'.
3 h 21 min
